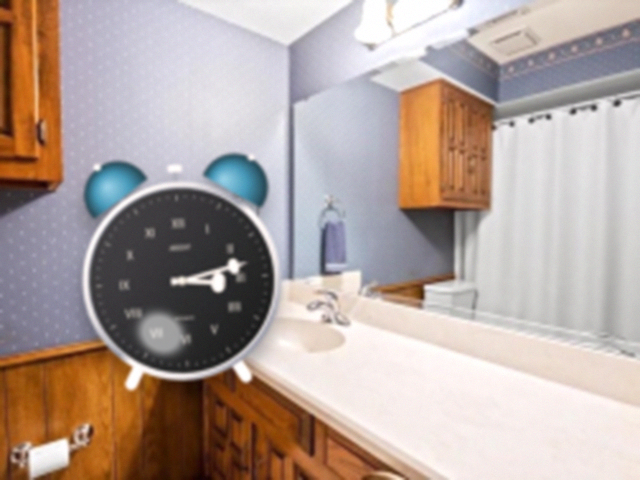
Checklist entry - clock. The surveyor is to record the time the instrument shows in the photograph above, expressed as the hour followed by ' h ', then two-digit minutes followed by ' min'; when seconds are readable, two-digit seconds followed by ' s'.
3 h 13 min
